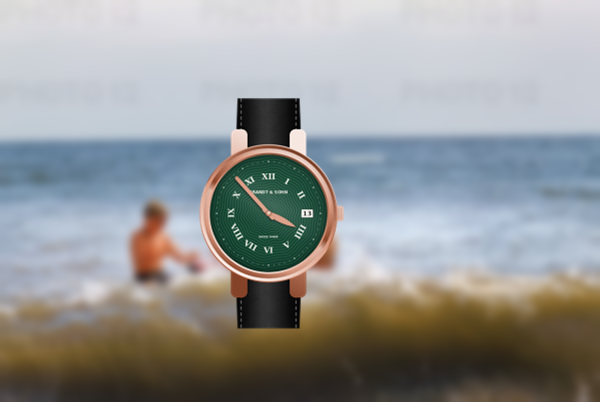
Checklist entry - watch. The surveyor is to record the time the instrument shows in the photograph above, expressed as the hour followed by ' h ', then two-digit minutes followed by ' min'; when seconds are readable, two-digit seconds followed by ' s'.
3 h 53 min
